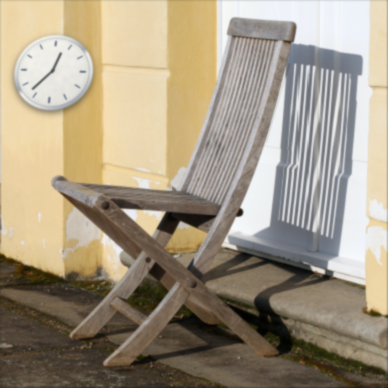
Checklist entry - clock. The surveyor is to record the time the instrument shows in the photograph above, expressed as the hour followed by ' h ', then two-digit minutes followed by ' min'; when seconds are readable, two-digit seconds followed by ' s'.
12 h 37 min
